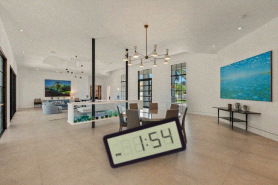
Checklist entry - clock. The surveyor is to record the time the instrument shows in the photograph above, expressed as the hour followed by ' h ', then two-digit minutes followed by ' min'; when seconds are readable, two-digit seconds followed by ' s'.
1 h 54 min
